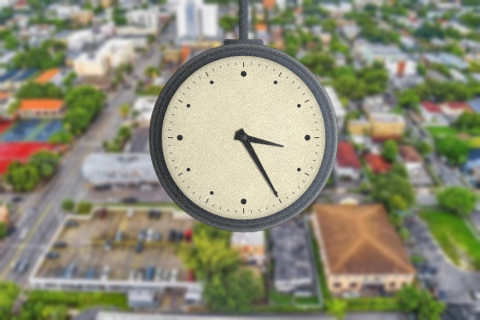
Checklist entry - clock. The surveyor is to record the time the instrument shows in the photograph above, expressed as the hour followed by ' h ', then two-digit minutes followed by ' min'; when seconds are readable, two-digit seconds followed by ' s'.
3 h 25 min
